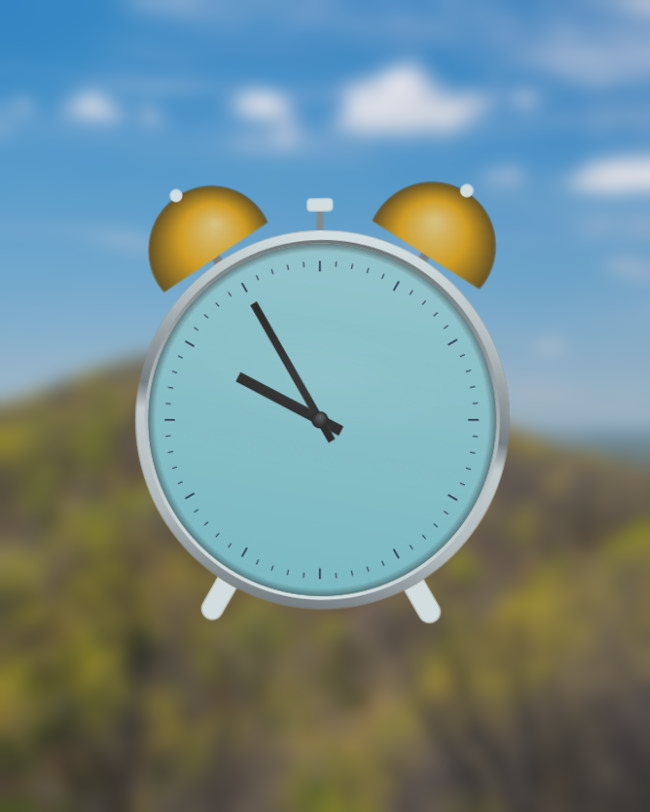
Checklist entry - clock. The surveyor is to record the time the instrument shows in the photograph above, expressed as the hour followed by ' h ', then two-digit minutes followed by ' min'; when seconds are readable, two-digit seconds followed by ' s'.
9 h 55 min
